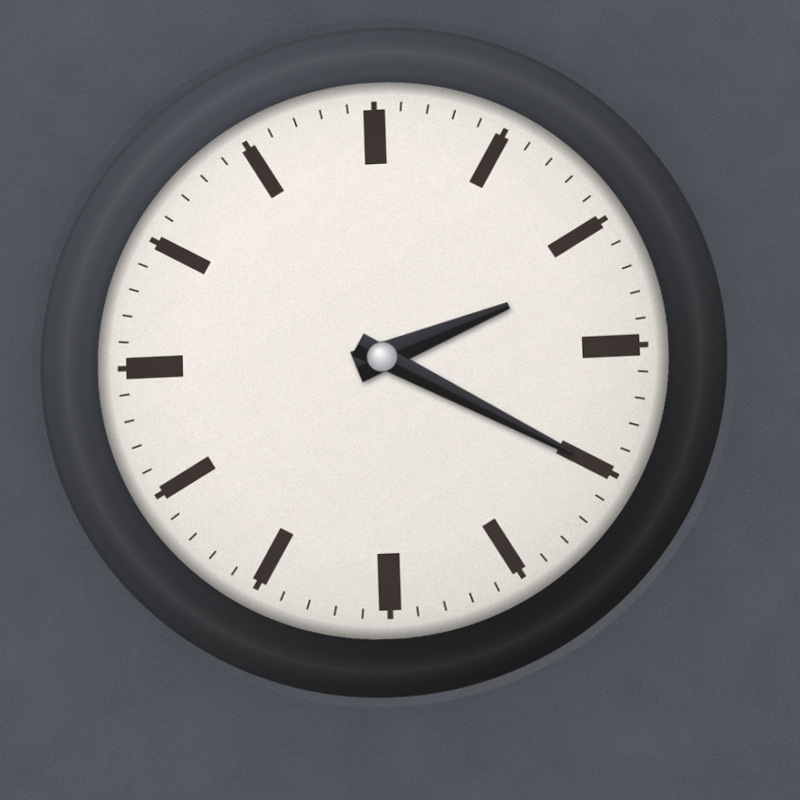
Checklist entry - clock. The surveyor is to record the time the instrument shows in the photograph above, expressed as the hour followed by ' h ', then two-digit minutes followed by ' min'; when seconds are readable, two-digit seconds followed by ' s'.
2 h 20 min
